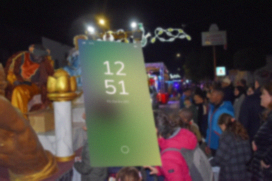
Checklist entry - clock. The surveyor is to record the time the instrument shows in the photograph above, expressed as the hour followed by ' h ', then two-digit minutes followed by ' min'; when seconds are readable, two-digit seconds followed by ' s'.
12 h 51 min
